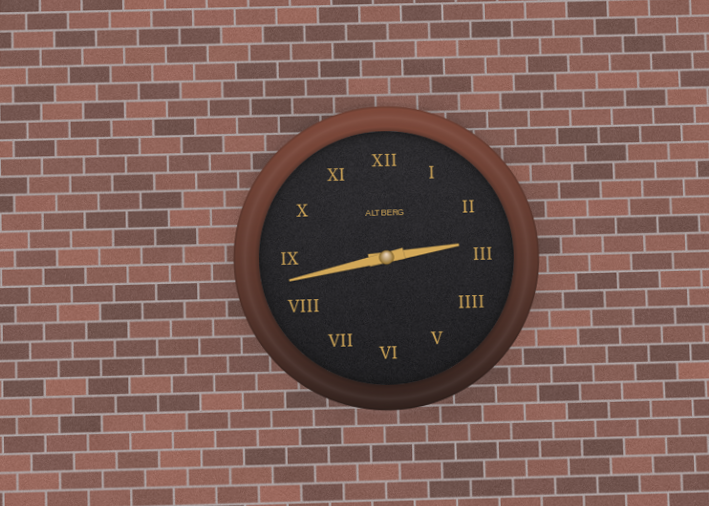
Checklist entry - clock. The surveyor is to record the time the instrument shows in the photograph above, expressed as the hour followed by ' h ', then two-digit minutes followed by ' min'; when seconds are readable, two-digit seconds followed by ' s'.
2 h 43 min
